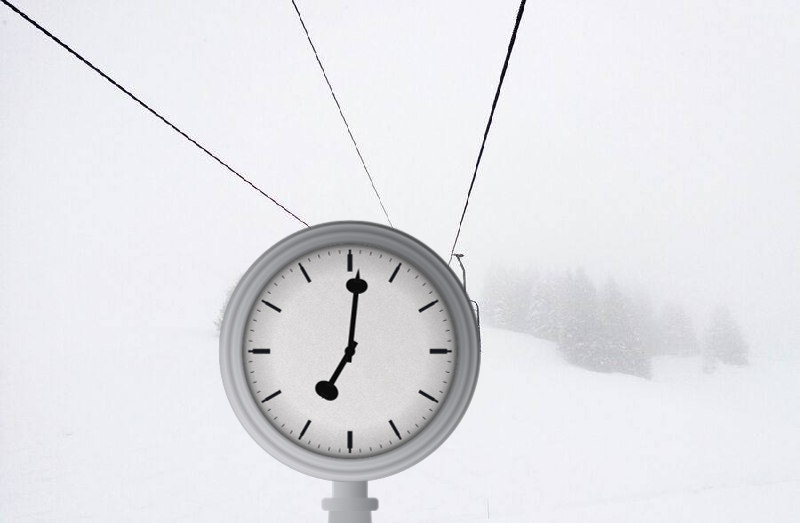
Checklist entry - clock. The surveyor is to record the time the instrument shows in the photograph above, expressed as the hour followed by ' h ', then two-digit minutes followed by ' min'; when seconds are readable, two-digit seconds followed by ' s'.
7 h 01 min
